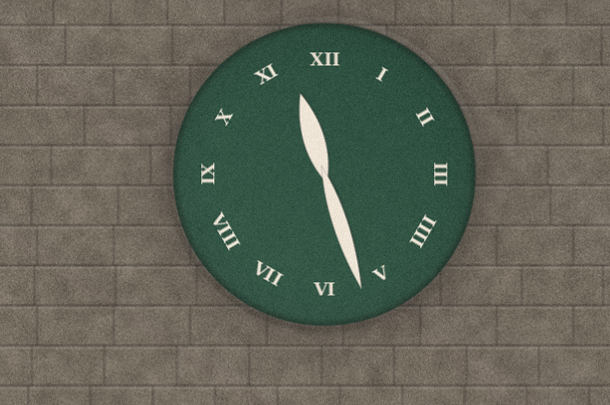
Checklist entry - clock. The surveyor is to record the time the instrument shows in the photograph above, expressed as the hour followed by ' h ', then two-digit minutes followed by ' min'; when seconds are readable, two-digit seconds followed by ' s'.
11 h 27 min
